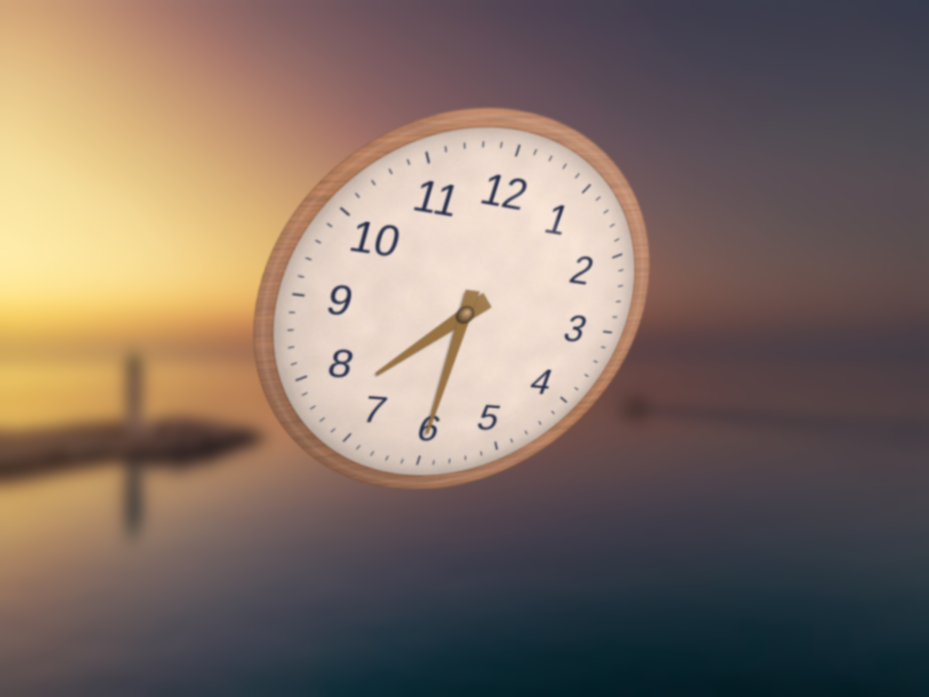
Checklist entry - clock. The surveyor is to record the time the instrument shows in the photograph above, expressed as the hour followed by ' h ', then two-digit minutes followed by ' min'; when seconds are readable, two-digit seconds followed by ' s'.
7 h 30 min
